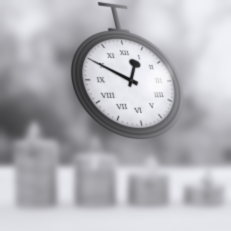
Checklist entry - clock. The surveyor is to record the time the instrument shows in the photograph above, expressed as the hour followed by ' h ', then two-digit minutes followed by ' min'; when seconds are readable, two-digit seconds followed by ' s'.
12 h 50 min
